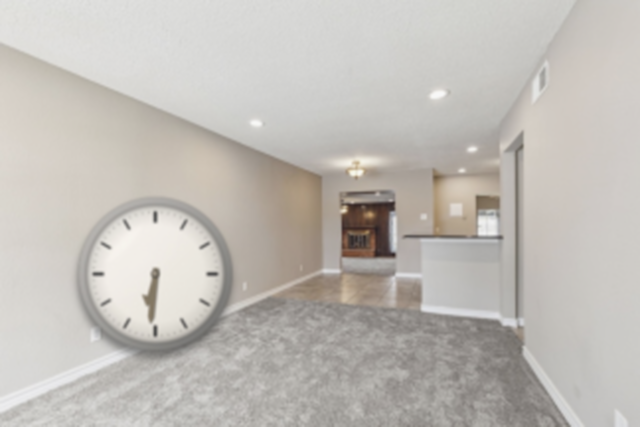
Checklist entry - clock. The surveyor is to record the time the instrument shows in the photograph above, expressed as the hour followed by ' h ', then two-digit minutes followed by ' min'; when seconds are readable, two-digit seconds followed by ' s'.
6 h 31 min
